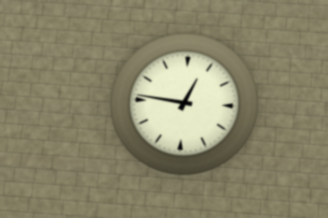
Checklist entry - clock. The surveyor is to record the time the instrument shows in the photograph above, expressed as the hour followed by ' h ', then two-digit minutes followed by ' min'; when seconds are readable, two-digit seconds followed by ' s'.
12 h 46 min
